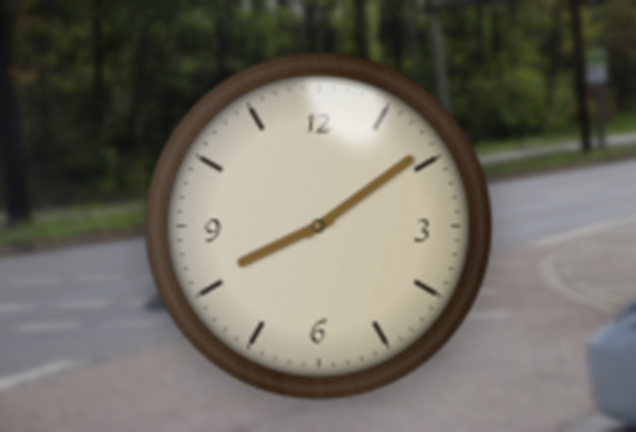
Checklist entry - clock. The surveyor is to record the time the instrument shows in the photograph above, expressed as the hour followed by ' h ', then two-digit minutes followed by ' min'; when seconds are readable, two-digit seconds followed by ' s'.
8 h 09 min
